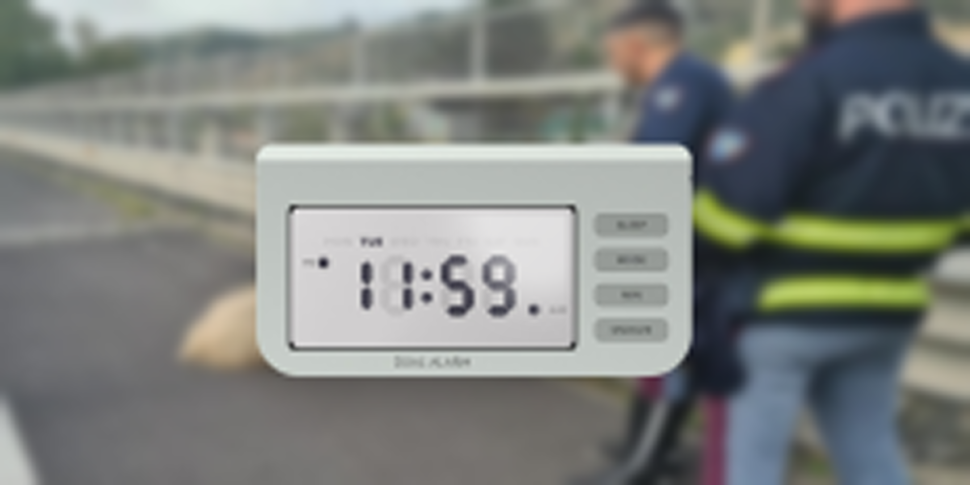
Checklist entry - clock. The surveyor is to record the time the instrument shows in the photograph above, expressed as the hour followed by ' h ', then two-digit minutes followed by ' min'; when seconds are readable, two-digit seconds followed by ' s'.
11 h 59 min
